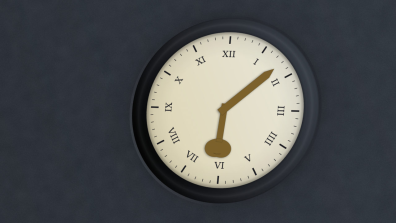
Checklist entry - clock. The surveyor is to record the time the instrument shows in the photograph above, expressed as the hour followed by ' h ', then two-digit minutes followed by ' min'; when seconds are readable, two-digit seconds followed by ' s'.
6 h 08 min
